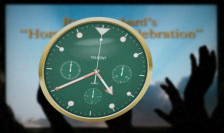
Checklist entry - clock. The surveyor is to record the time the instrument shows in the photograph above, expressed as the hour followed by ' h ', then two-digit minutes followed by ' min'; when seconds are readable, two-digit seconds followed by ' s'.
4 h 40 min
